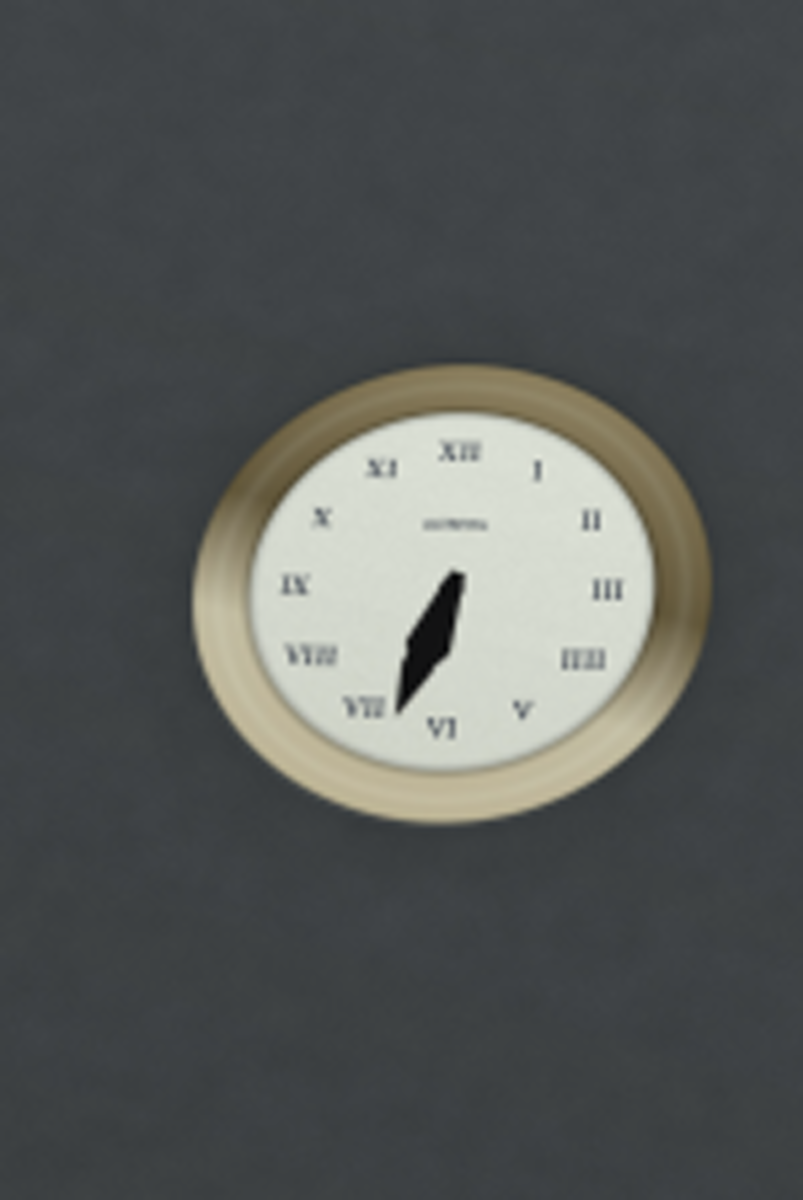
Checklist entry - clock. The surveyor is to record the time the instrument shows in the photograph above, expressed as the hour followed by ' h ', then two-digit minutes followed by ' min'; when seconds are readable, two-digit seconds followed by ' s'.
6 h 33 min
